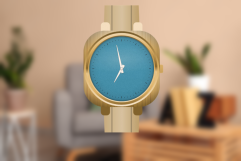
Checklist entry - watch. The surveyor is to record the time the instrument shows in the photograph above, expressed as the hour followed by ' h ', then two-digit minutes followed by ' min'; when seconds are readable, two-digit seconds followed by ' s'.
6 h 58 min
